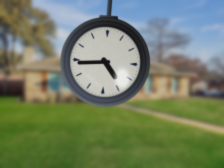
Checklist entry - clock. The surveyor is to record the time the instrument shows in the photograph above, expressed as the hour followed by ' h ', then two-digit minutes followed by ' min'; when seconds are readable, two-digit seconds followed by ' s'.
4 h 44 min
